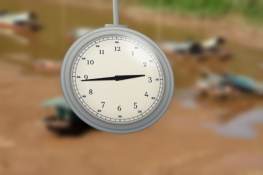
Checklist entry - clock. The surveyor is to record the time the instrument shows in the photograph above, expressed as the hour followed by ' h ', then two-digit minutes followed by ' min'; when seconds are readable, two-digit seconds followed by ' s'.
2 h 44 min
